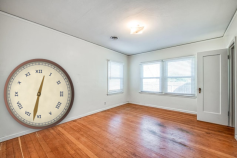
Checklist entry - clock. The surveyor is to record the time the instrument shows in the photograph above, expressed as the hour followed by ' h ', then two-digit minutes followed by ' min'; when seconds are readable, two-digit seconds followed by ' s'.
12 h 32 min
